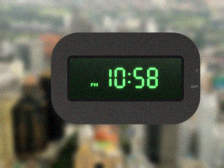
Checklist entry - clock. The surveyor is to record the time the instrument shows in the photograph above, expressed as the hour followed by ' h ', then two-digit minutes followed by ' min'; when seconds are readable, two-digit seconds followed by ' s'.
10 h 58 min
